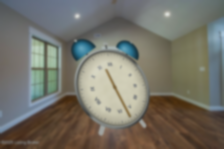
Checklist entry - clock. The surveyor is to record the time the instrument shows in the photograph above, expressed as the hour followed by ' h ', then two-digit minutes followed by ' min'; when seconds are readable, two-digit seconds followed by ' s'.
11 h 27 min
